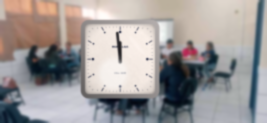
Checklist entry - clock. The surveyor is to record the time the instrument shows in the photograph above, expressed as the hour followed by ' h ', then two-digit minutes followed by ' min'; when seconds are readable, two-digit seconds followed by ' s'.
11 h 59 min
